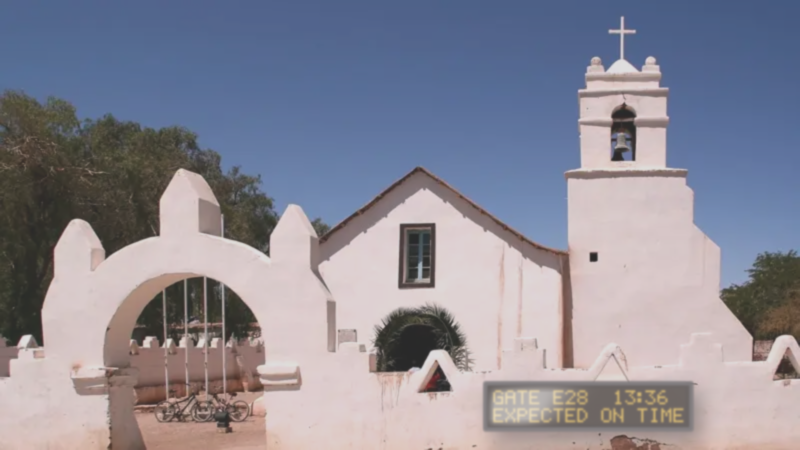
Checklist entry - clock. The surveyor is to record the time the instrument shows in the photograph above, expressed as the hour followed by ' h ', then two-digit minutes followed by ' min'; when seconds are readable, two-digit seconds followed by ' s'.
13 h 36 min
